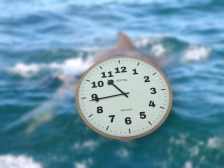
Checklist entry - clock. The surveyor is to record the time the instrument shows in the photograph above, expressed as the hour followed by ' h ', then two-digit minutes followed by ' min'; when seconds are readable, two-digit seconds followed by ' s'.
10 h 44 min
